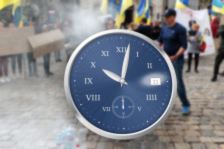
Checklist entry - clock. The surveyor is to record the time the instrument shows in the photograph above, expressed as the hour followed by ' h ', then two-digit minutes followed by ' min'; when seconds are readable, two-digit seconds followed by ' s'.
10 h 02 min
